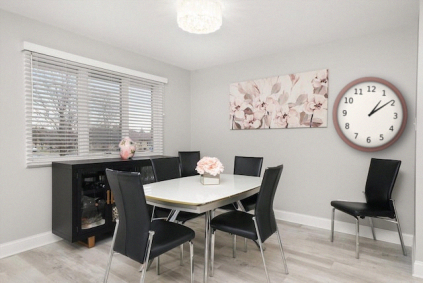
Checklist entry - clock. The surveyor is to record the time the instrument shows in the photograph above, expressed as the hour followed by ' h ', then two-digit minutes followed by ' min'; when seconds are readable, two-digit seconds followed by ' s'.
1 h 09 min
